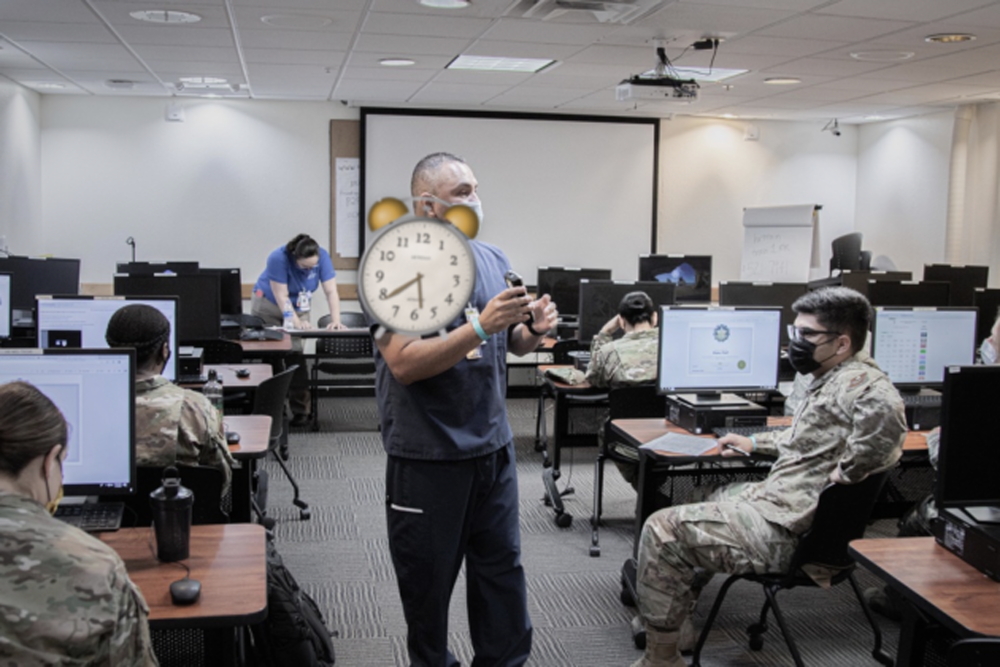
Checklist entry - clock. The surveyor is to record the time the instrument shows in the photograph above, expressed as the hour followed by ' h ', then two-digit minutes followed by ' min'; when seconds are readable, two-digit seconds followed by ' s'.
5 h 39 min
